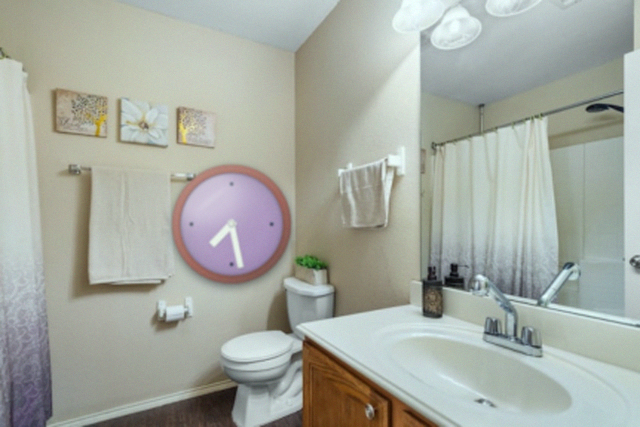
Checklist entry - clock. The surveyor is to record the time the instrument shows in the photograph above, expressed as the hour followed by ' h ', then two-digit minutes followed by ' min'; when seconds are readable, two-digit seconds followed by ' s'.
7 h 28 min
